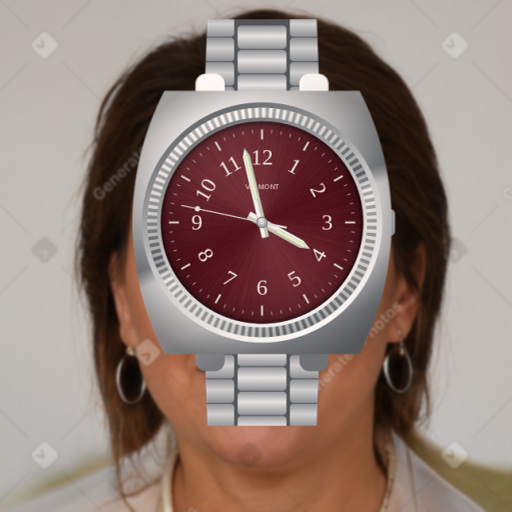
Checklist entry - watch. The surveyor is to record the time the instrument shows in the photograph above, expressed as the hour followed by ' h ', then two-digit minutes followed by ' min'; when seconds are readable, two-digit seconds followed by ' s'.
3 h 57 min 47 s
